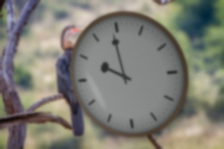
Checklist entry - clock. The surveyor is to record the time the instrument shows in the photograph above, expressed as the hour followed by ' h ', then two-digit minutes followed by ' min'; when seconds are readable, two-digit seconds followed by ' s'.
9 h 59 min
